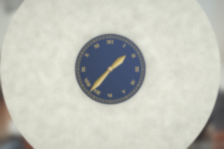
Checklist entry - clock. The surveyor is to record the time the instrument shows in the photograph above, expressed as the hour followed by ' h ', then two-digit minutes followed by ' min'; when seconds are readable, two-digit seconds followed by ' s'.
1 h 37 min
